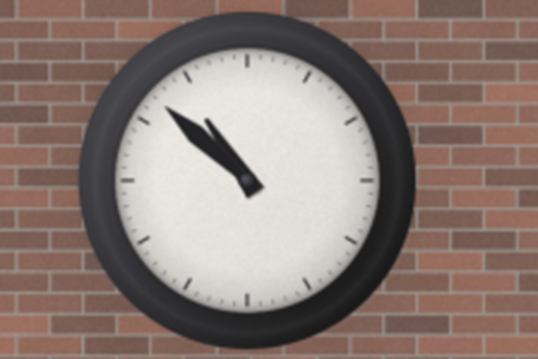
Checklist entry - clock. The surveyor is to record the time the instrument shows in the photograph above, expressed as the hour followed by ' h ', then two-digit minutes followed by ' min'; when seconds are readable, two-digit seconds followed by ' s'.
10 h 52 min
